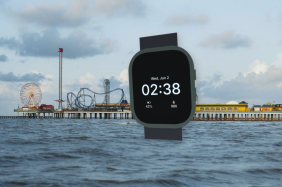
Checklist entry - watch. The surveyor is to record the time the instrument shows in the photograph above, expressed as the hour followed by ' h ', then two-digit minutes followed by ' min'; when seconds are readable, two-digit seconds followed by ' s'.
2 h 38 min
